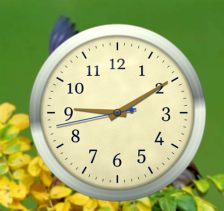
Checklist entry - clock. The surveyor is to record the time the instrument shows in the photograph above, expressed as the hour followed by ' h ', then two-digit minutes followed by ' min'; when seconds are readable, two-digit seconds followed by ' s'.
9 h 09 min 43 s
